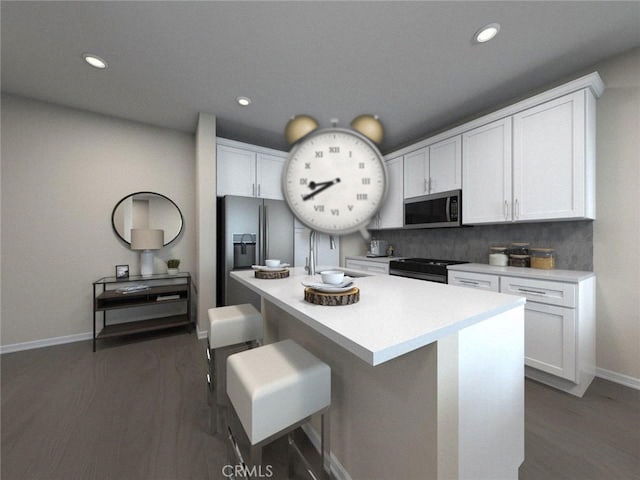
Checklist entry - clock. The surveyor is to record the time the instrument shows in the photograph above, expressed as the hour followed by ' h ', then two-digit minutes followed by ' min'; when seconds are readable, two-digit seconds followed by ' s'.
8 h 40 min
